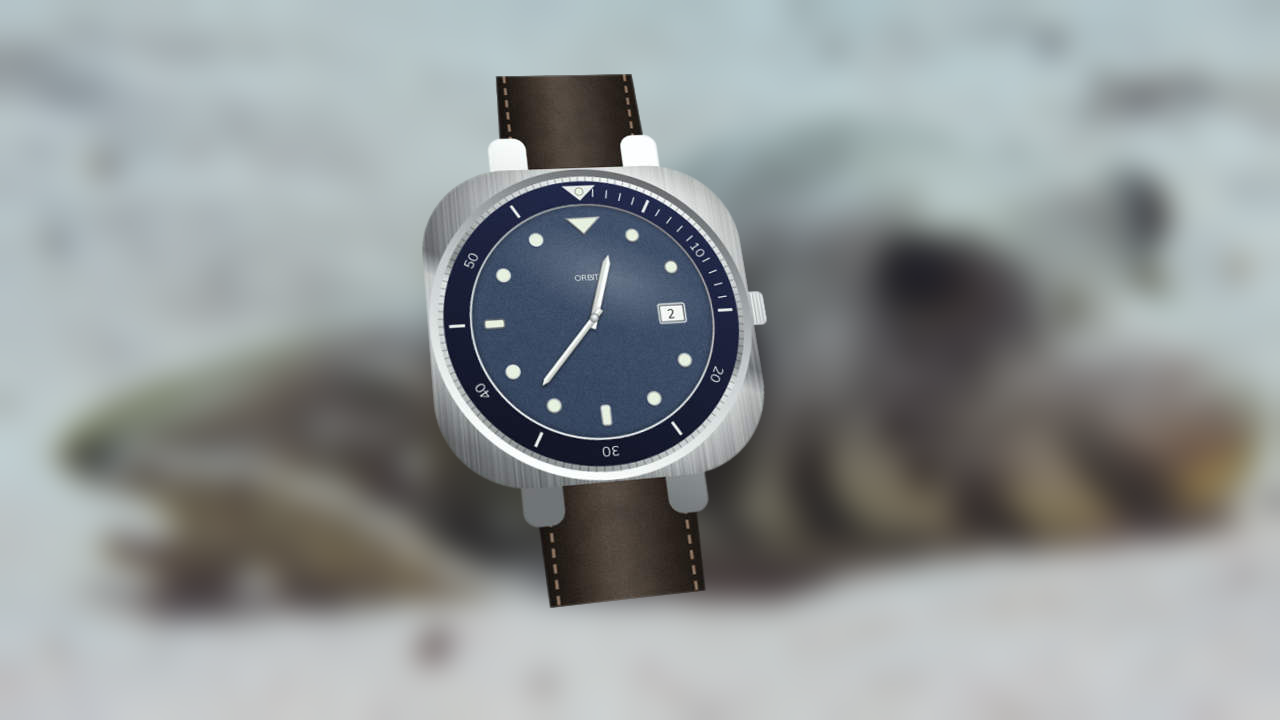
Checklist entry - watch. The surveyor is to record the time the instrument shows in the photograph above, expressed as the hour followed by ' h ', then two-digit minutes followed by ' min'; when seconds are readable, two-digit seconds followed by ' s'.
12 h 37 min
